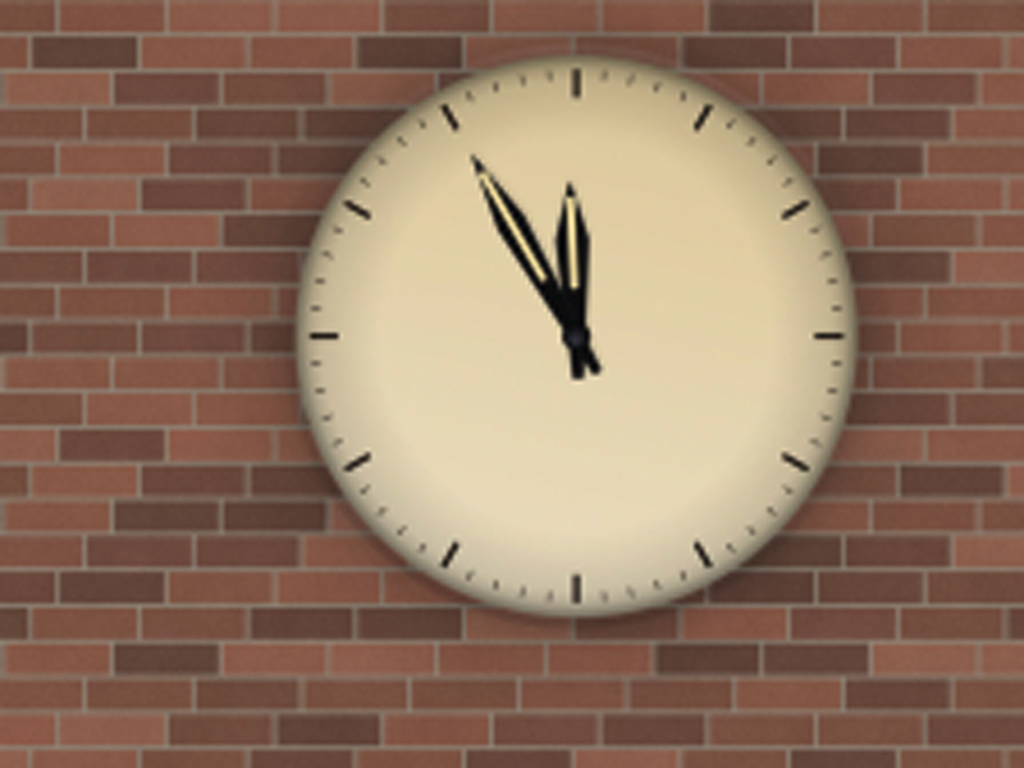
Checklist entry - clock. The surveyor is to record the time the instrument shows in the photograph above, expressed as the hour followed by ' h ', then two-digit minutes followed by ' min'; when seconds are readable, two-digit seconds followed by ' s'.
11 h 55 min
